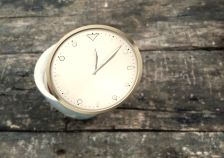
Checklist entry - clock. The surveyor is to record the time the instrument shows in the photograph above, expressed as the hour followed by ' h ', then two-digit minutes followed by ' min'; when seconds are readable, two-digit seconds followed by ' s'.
12 h 08 min
